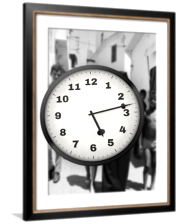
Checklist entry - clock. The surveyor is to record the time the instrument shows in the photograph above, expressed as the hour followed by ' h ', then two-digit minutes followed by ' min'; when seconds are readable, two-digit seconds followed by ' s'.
5 h 13 min
